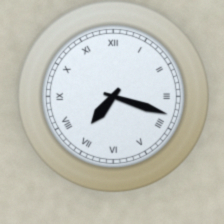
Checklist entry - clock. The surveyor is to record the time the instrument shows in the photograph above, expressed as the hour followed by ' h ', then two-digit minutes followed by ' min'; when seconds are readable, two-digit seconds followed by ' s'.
7 h 18 min
